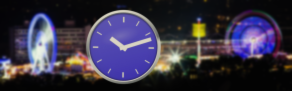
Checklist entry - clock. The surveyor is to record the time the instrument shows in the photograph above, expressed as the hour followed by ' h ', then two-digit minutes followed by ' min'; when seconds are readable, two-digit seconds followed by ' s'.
10 h 12 min
